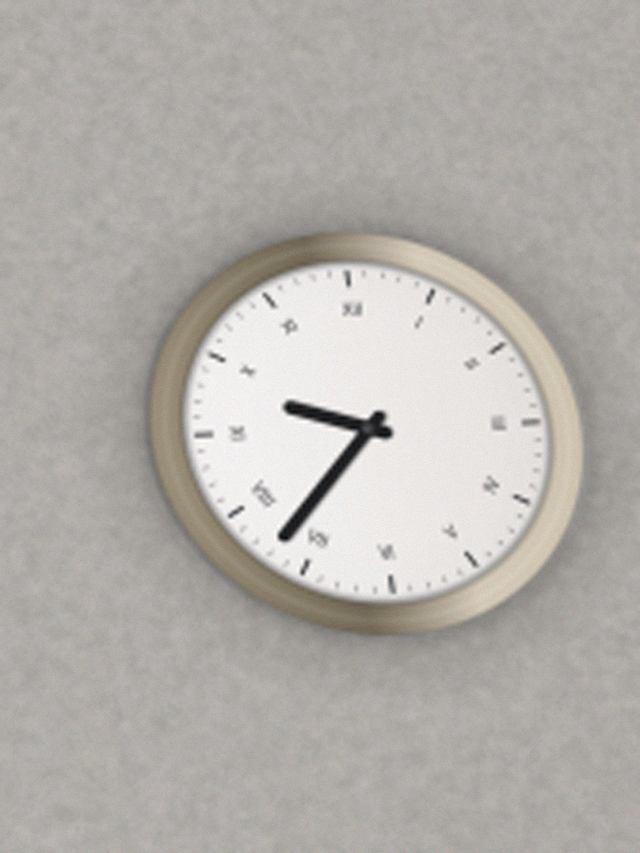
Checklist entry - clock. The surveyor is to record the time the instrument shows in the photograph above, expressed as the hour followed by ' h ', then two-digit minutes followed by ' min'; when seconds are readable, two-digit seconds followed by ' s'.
9 h 37 min
